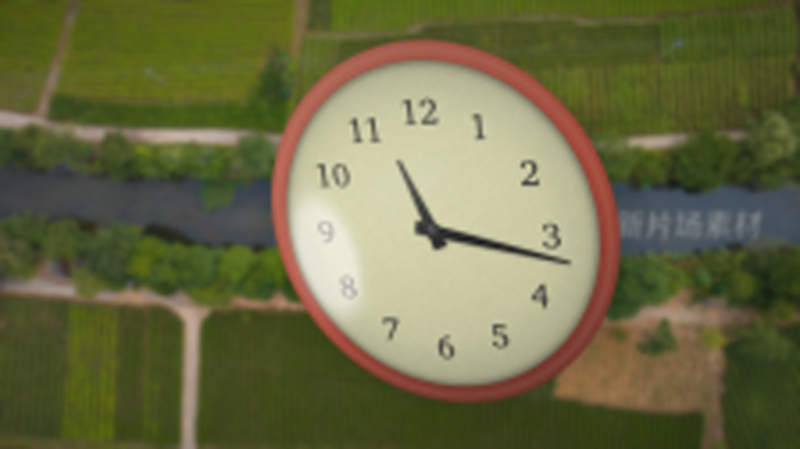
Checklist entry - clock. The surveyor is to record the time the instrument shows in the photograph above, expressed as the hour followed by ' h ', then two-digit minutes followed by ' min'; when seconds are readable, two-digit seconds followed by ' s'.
11 h 17 min
